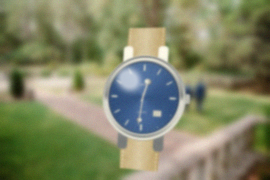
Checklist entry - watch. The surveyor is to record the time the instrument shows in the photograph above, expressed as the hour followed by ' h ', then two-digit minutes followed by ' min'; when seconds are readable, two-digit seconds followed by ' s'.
12 h 31 min
